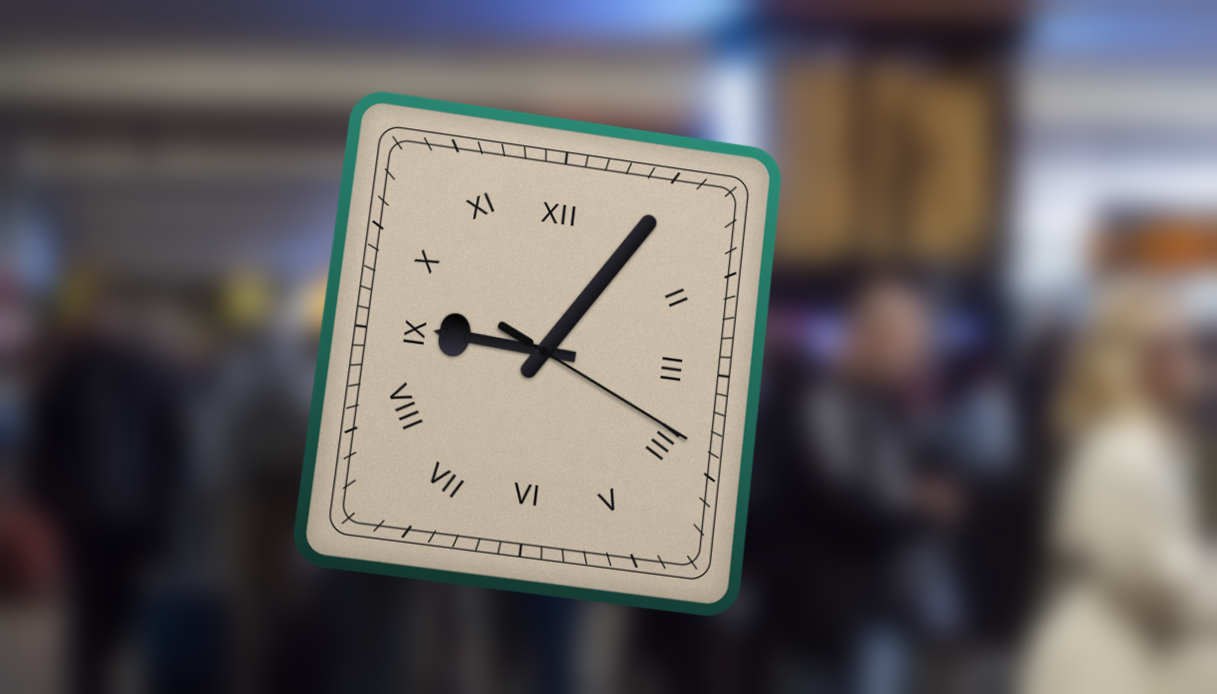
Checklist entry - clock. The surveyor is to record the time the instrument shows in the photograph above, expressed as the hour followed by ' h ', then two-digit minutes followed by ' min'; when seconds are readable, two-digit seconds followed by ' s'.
9 h 05 min 19 s
